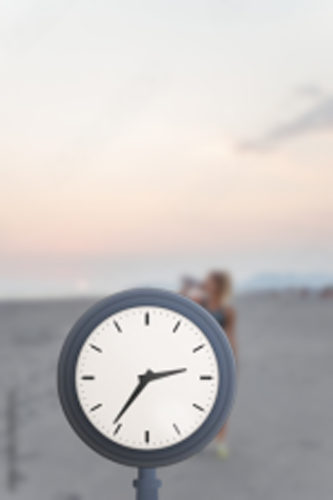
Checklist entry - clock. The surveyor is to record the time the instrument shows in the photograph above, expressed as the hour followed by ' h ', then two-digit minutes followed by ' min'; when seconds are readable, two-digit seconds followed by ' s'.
2 h 36 min
